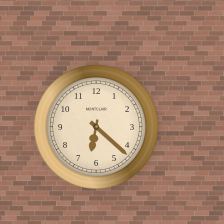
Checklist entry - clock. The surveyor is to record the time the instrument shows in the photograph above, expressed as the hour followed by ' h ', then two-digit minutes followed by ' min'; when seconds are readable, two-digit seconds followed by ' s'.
6 h 22 min
